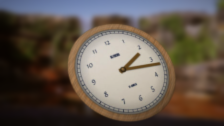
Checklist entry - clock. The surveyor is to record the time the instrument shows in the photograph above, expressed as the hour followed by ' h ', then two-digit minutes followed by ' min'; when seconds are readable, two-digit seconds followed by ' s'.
2 h 17 min
